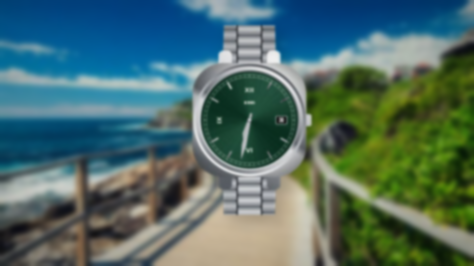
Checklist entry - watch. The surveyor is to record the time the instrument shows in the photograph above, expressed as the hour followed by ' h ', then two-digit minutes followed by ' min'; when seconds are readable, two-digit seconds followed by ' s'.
6 h 32 min
